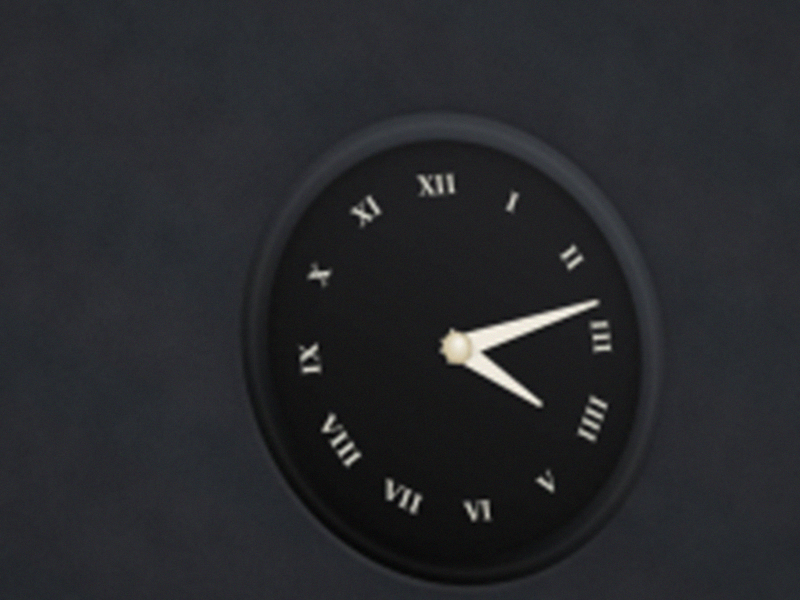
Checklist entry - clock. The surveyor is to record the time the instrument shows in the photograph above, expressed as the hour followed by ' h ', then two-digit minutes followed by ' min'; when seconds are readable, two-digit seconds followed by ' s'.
4 h 13 min
